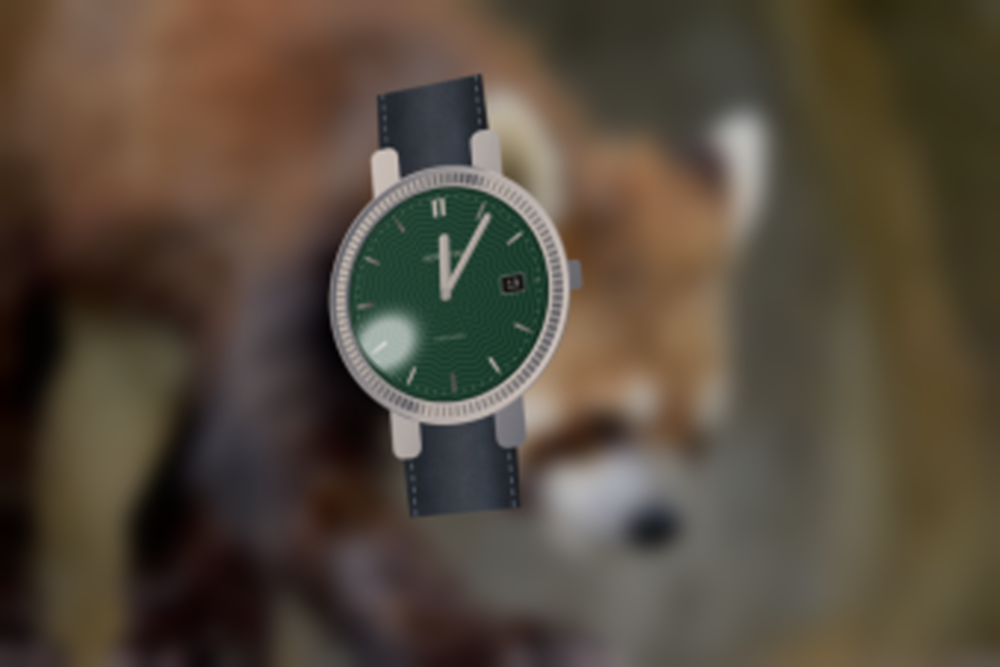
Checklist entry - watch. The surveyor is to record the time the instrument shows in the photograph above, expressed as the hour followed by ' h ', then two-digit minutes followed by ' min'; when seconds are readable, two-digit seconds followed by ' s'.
12 h 06 min
